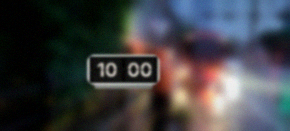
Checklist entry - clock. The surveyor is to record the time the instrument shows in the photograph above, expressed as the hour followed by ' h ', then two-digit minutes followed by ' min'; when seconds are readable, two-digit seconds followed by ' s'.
10 h 00 min
